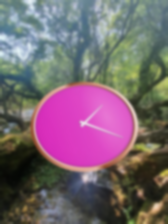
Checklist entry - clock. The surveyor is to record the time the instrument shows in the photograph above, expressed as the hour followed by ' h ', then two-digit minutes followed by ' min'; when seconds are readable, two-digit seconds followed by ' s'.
1 h 19 min
